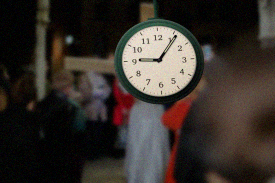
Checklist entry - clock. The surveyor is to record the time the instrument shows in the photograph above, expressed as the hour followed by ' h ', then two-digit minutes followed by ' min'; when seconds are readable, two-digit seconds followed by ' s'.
9 h 06 min
